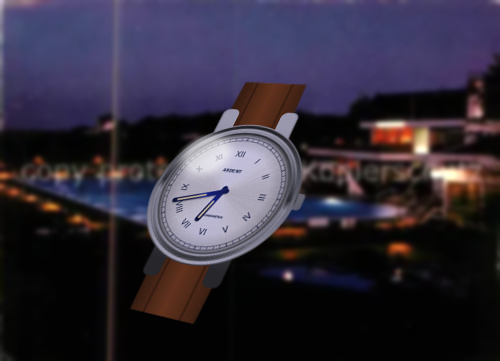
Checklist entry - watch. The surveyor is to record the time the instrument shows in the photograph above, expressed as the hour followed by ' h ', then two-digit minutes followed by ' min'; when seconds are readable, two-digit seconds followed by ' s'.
6 h 42 min
